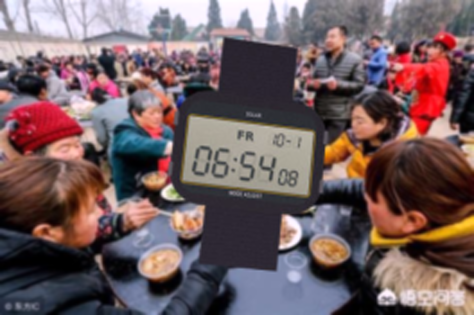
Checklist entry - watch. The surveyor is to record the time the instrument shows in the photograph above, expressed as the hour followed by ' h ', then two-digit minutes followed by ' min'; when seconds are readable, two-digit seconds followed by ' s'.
6 h 54 min 08 s
